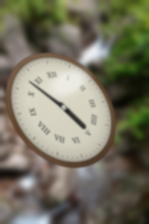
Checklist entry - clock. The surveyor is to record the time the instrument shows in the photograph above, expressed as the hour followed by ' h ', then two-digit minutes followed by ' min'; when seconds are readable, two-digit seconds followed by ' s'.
4 h 53 min
